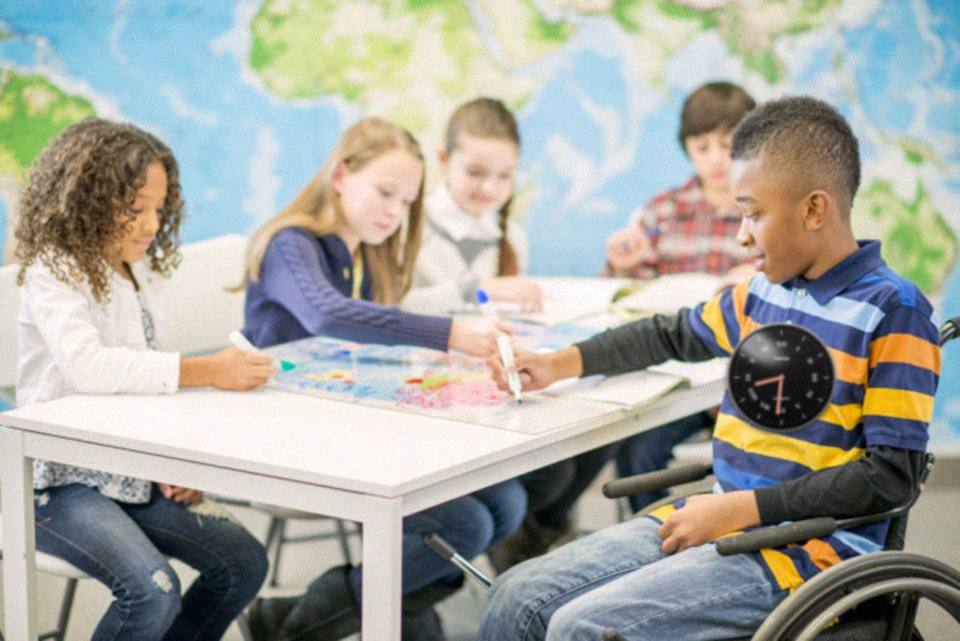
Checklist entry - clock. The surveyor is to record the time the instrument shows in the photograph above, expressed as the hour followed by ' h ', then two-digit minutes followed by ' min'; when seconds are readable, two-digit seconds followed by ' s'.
8 h 31 min
